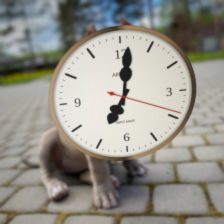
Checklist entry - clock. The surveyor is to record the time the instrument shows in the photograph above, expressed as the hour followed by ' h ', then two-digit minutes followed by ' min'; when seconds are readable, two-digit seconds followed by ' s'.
7 h 01 min 19 s
